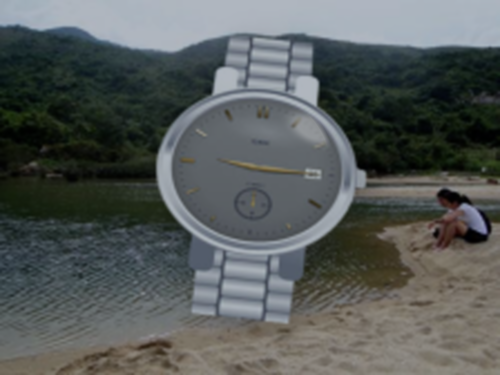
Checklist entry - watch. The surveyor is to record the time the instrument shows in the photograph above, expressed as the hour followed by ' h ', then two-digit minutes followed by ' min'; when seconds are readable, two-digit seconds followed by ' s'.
9 h 15 min
